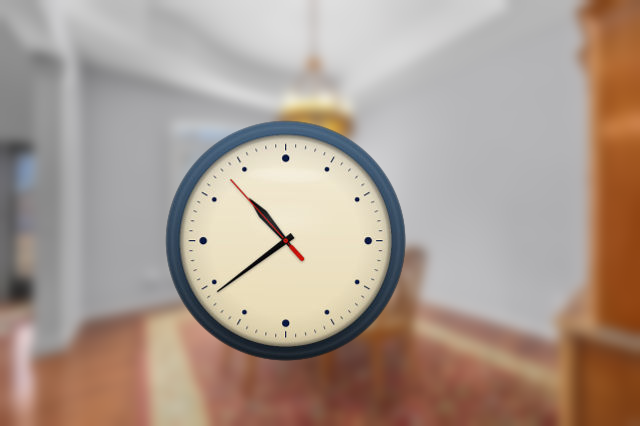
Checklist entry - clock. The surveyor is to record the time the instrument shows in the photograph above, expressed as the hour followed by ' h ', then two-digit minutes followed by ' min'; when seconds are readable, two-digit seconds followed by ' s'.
10 h 38 min 53 s
